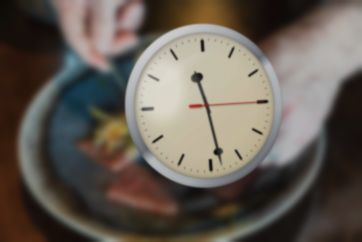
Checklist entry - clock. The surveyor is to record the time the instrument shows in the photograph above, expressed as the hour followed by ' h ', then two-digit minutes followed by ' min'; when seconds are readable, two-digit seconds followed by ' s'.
11 h 28 min 15 s
